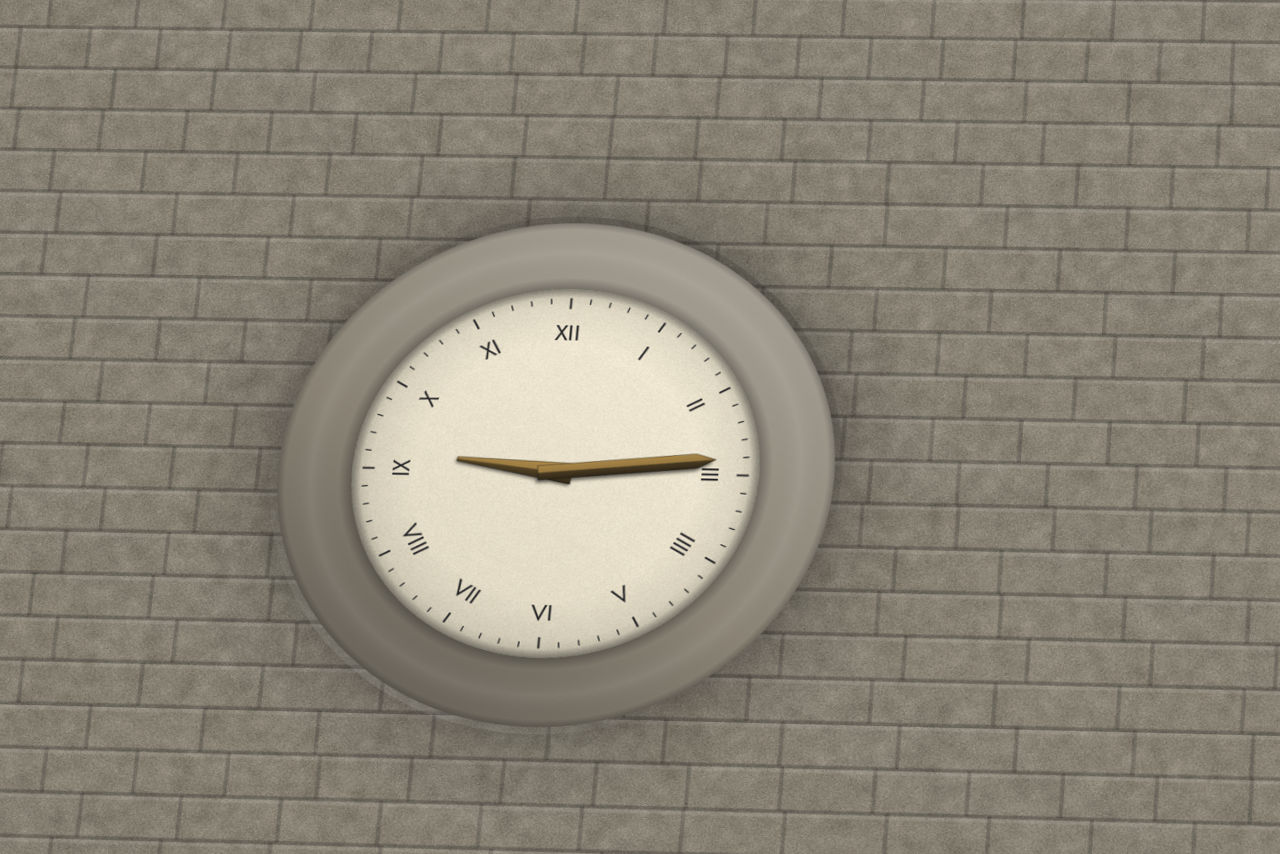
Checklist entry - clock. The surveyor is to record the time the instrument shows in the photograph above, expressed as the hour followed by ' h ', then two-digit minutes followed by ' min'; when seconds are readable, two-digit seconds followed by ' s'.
9 h 14 min
